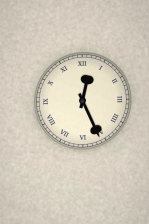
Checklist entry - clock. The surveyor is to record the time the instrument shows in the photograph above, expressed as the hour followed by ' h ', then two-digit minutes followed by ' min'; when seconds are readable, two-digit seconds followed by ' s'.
12 h 26 min
